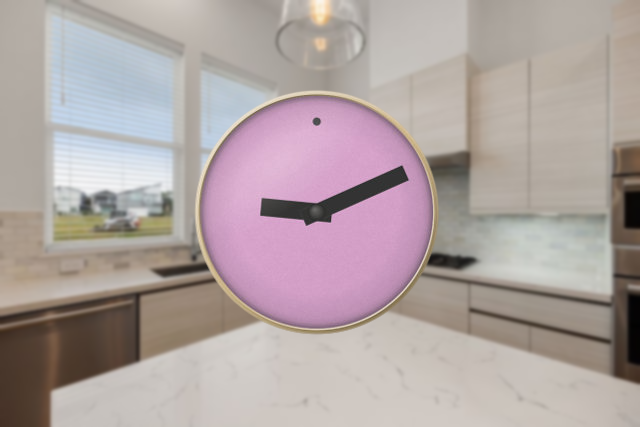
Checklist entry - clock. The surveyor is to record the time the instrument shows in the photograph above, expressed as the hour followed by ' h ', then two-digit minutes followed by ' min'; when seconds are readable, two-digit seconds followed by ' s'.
9 h 11 min
